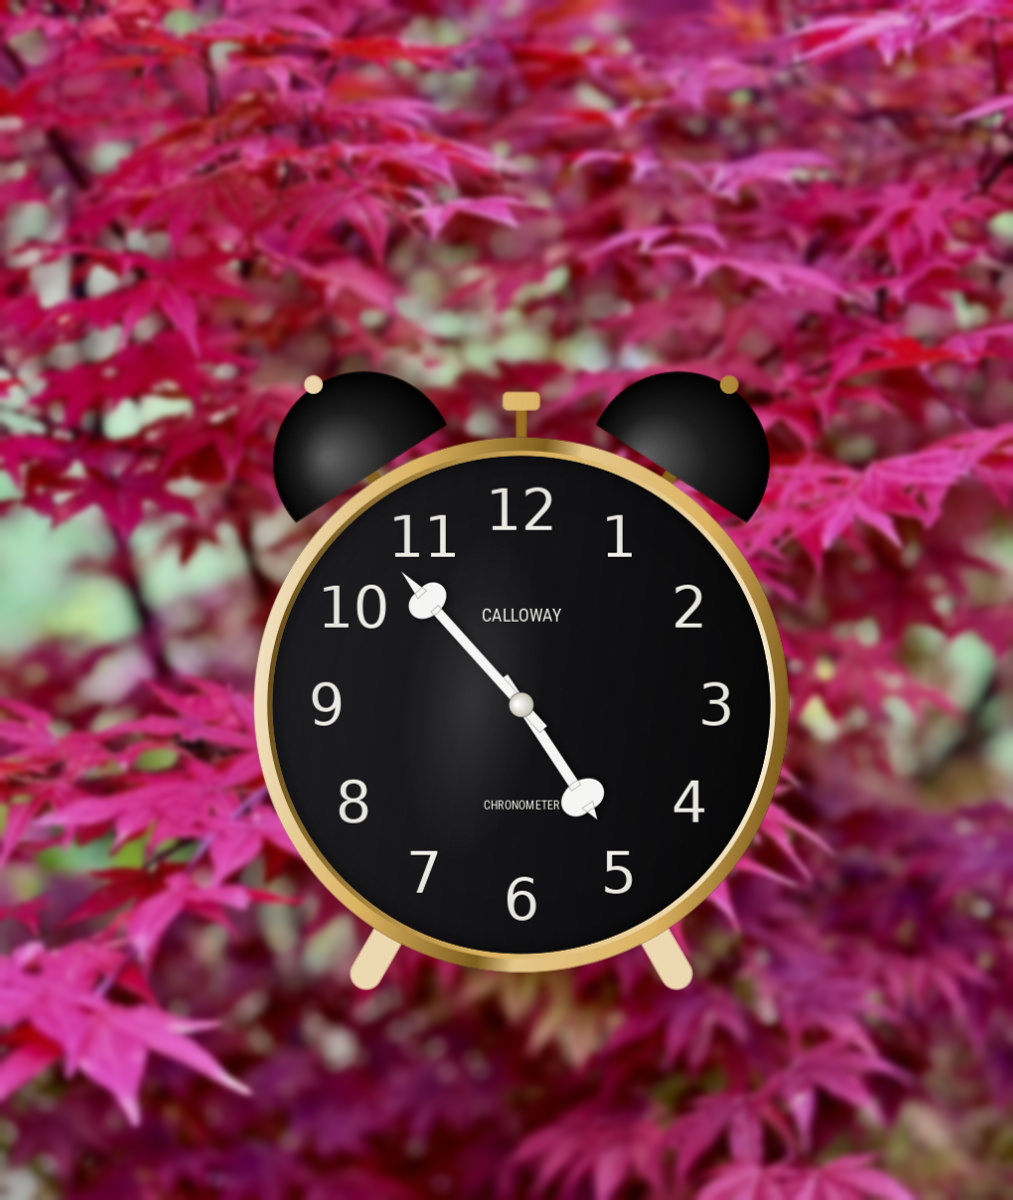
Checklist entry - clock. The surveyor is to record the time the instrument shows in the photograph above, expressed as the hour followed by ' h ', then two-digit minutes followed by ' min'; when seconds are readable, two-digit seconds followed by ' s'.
4 h 53 min
